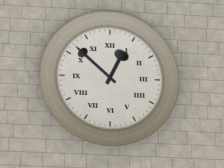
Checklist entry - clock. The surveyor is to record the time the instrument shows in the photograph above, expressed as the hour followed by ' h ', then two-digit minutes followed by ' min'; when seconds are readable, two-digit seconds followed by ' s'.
12 h 52 min
